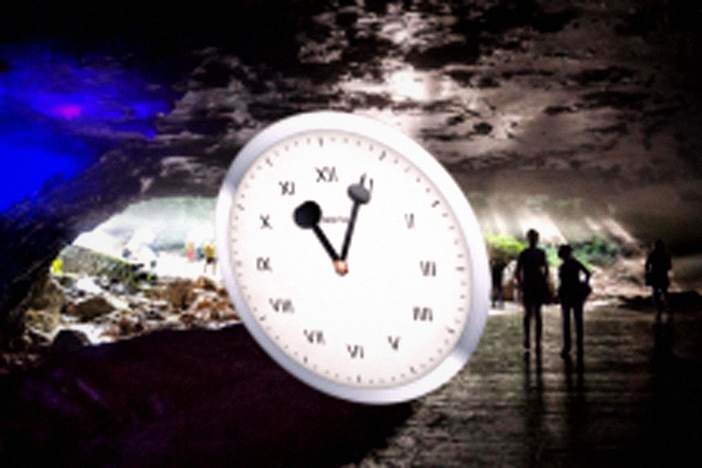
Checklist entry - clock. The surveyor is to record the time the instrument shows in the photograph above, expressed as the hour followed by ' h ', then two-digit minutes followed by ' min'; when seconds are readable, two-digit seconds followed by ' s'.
11 h 04 min
